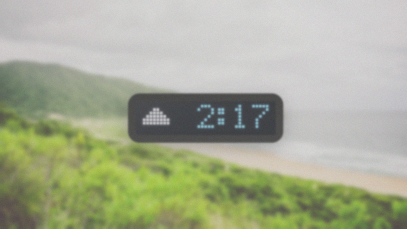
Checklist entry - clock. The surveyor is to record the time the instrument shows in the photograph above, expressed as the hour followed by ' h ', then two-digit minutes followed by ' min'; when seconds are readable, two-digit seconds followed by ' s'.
2 h 17 min
